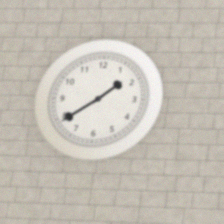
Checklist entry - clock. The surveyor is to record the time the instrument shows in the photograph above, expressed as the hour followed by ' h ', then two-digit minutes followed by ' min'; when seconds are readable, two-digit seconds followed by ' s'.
1 h 39 min
